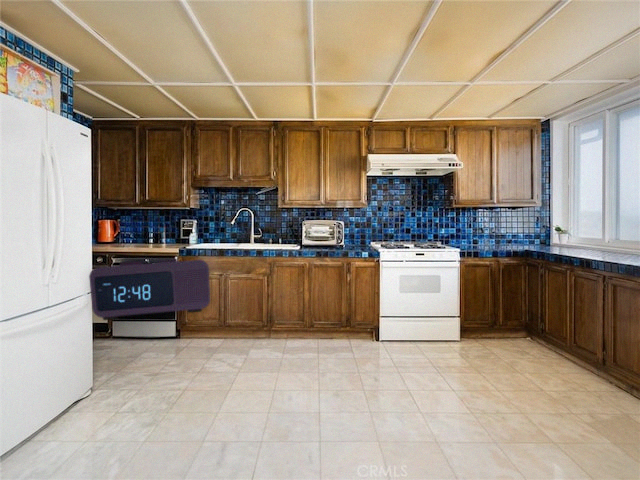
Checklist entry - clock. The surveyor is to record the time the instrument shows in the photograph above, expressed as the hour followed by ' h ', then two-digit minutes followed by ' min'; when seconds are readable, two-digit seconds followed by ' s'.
12 h 48 min
